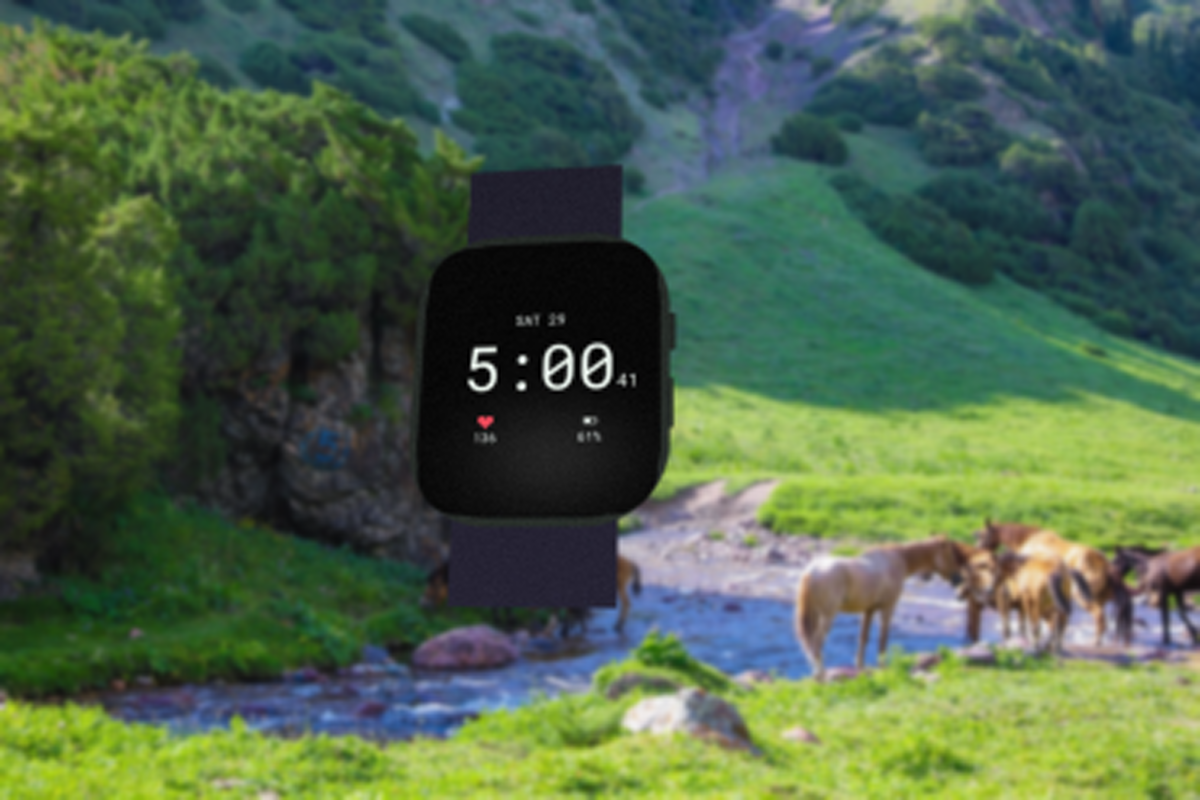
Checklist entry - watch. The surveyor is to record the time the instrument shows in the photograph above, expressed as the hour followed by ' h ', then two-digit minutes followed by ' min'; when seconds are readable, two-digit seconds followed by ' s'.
5 h 00 min
